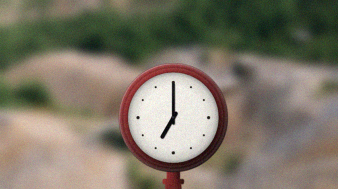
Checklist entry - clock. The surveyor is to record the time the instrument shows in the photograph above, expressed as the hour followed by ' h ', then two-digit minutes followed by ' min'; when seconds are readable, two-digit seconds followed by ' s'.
7 h 00 min
